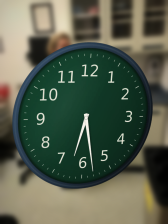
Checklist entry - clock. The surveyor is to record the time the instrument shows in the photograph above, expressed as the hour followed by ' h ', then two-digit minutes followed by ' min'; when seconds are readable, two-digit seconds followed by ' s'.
6 h 28 min
